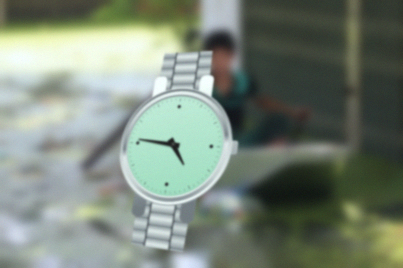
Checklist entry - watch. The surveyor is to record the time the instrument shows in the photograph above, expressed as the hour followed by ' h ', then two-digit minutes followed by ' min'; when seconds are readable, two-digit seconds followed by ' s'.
4 h 46 min
